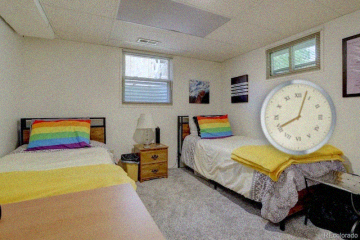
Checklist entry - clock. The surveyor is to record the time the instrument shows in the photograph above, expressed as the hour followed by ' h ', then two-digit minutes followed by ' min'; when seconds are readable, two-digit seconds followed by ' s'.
8 h 03 min
